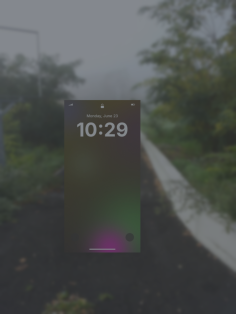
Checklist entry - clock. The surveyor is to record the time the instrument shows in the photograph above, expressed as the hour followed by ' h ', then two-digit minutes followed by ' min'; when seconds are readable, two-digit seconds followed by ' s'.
10 h 29 min
